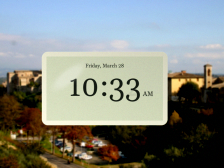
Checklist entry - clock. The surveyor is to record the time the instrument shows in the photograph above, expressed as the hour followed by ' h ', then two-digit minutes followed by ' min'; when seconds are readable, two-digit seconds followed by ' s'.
10 h 33 min
